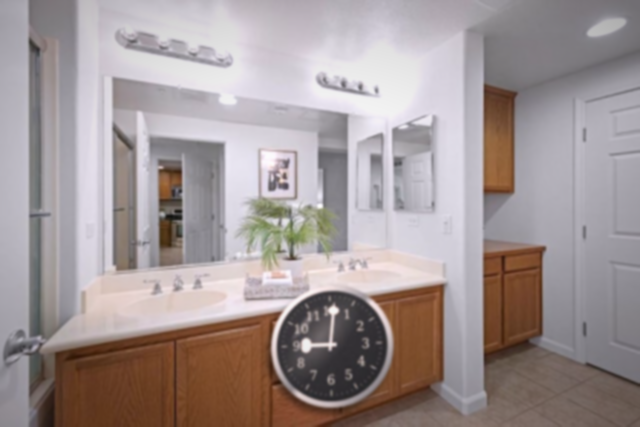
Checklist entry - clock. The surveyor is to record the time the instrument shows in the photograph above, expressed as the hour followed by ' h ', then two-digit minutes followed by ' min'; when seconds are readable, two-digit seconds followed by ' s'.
9 h 01 min
